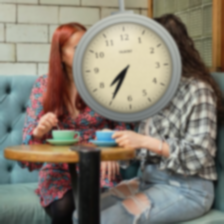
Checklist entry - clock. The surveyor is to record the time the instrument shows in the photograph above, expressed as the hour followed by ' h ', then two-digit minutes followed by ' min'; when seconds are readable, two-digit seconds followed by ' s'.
7 h 35 min
